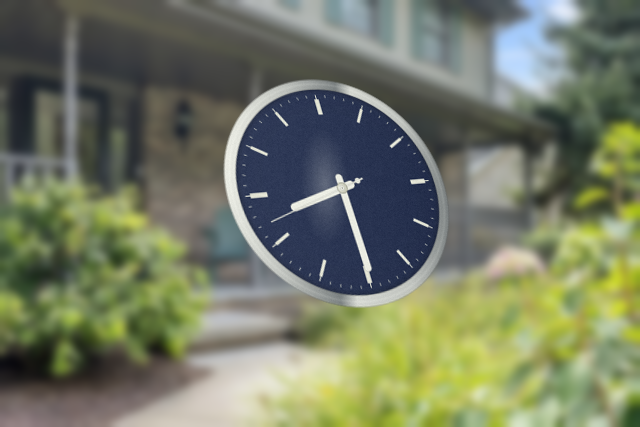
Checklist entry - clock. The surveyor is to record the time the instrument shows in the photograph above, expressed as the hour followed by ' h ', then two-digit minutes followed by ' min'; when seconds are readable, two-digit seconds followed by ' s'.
8 h 29 min 42 s
